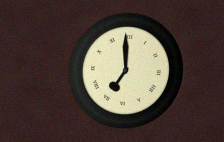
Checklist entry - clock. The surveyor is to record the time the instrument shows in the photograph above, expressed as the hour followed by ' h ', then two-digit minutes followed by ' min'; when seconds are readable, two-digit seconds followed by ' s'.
6 h 59 min
